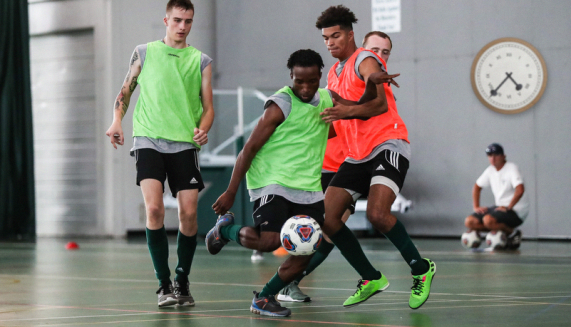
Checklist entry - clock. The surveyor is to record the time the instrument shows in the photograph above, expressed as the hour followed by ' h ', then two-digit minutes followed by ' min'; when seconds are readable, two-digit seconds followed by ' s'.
4 h 37 min
